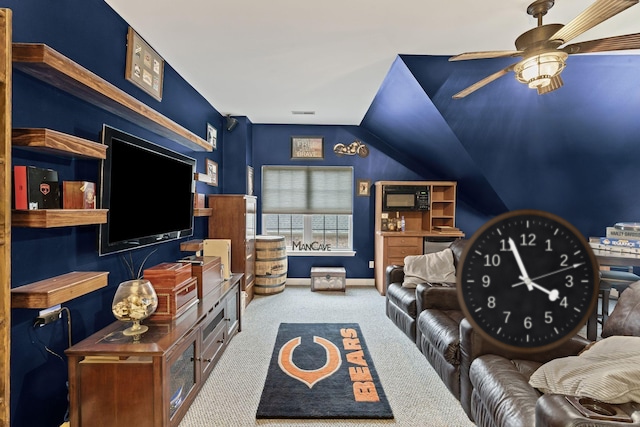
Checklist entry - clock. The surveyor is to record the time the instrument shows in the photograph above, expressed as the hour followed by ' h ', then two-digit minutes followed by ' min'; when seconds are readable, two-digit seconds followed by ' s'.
3 h 56 min 12 s
